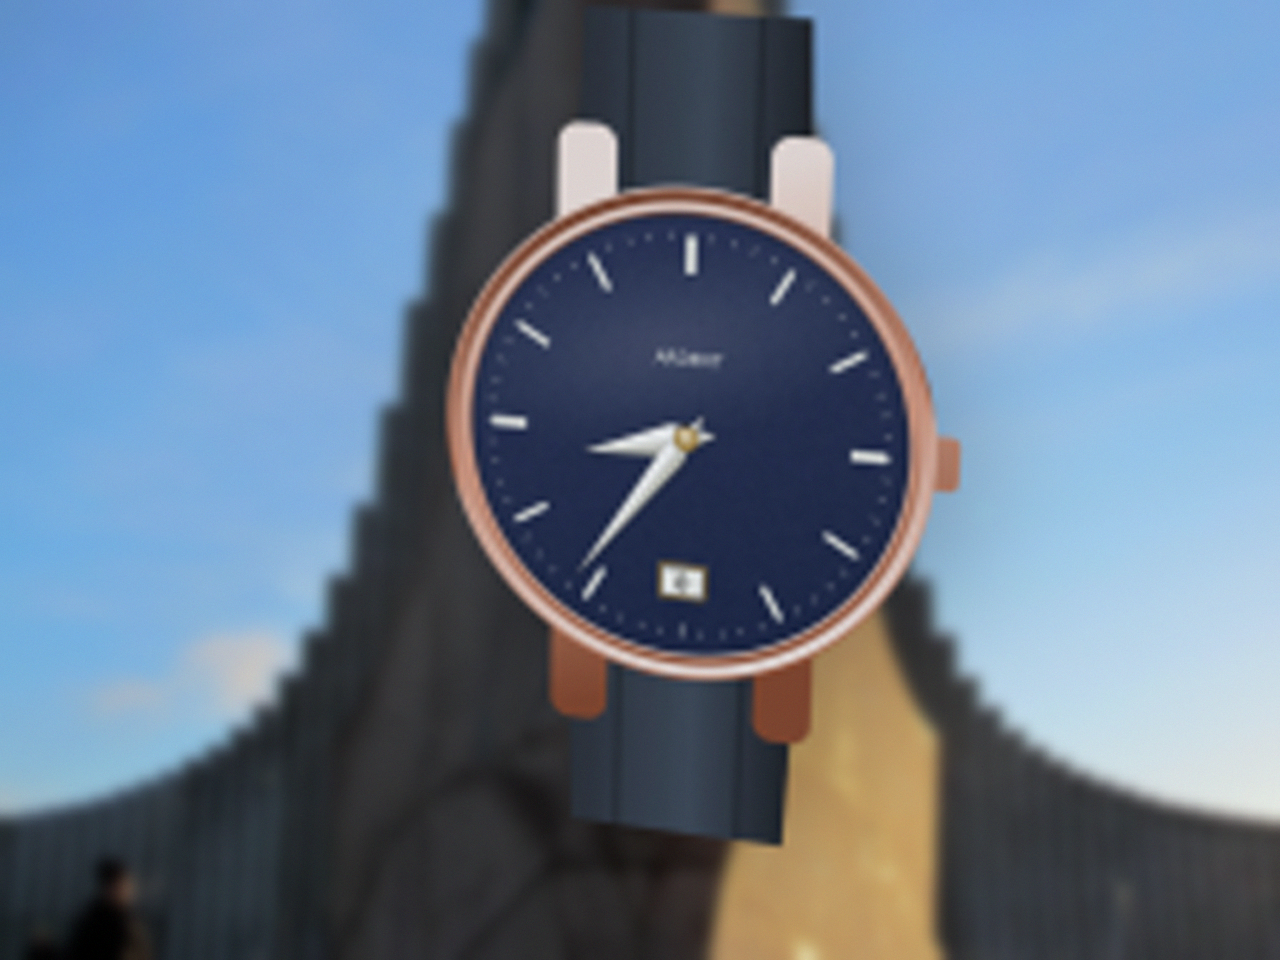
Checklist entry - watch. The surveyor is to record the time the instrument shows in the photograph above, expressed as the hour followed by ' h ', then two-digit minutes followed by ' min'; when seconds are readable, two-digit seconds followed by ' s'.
8 h 36 min
